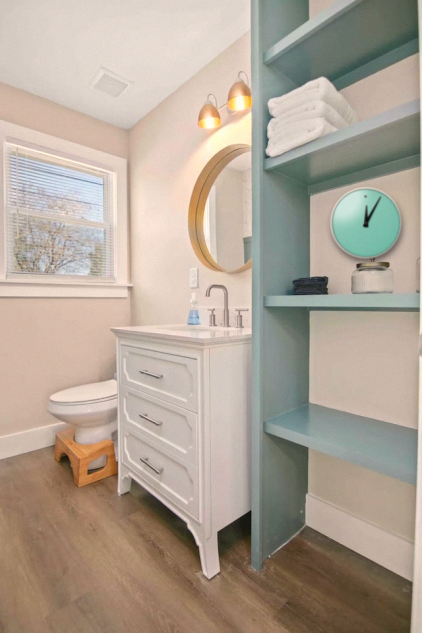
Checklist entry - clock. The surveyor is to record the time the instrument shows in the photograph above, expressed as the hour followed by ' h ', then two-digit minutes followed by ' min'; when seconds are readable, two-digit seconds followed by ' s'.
12 h 05 min
